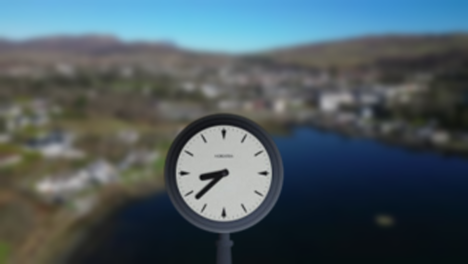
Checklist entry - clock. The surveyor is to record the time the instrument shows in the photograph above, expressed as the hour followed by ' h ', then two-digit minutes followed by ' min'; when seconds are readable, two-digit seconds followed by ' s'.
8 h 38 min
